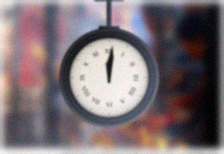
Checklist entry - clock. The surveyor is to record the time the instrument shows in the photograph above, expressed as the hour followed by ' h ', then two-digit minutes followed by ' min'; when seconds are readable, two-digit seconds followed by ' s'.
12 h 01 min
